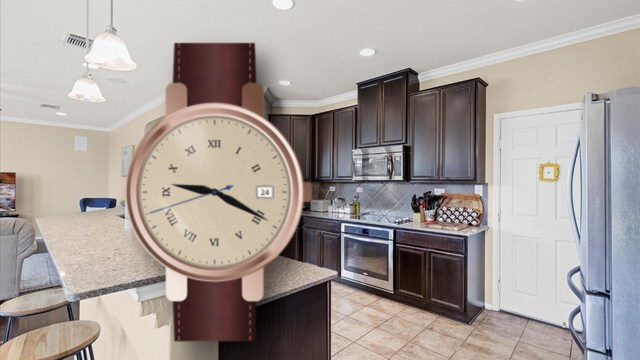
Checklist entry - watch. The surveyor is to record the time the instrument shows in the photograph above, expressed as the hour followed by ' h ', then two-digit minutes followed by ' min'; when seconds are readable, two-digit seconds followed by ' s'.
9 h 19 min 42 s
